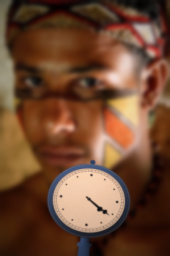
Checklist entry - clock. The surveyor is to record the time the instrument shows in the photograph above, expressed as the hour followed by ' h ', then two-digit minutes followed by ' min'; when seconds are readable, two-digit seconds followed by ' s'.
4 h 21 min
